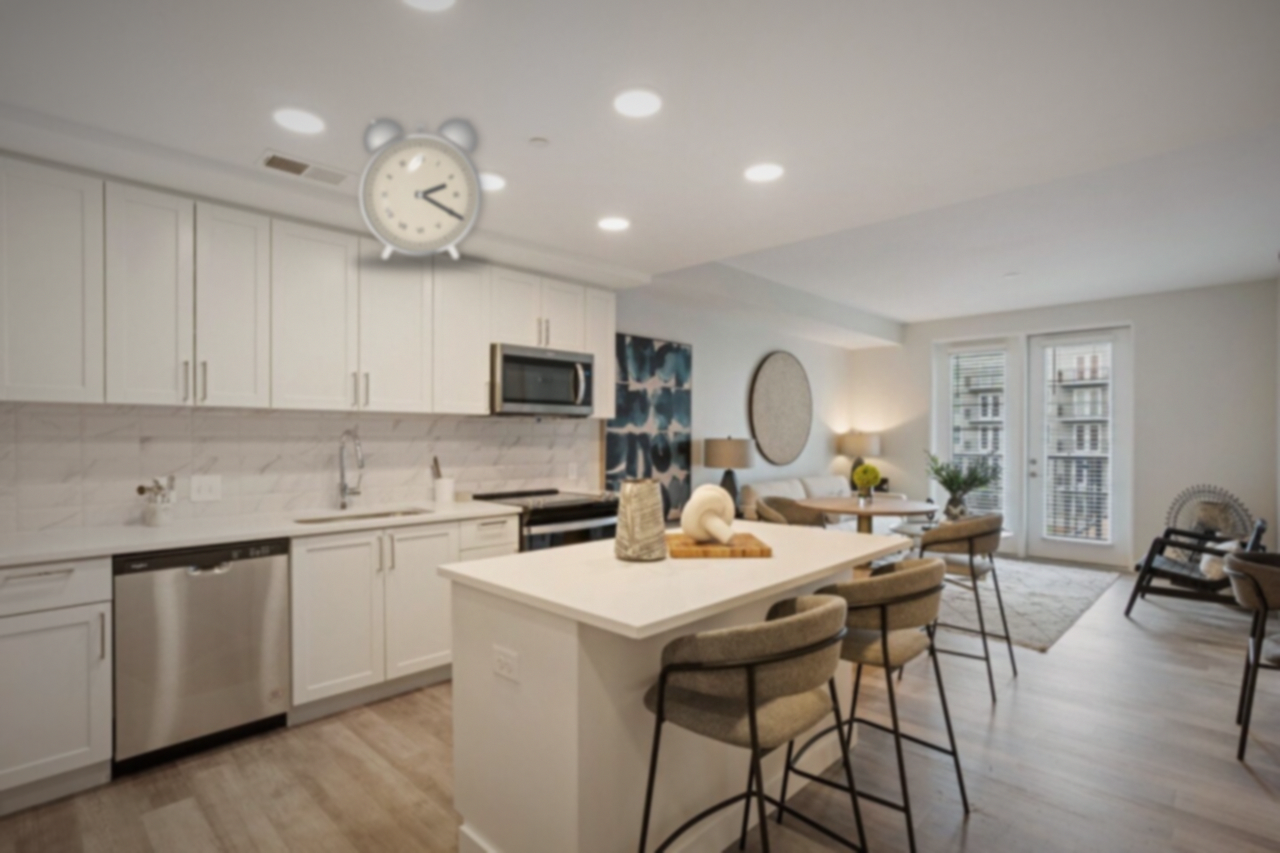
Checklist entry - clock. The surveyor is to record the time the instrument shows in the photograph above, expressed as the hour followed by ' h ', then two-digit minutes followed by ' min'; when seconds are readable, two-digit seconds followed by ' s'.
2 h 20 min
